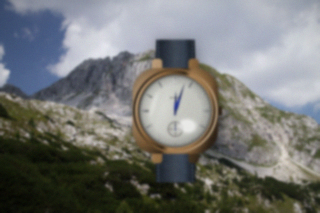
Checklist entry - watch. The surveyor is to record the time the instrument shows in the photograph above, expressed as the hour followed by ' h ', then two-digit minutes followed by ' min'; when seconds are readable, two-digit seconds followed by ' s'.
12 h 03 min
